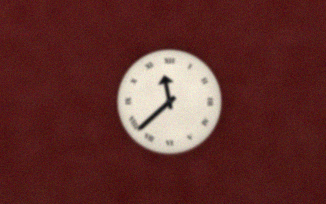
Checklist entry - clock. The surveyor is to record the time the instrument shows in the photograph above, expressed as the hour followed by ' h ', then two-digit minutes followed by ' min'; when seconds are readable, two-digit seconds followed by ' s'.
11 h 38 min
